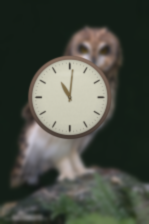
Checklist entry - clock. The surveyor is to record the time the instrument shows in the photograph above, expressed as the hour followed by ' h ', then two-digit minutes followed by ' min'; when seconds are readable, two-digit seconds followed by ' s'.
11 h 01 min
